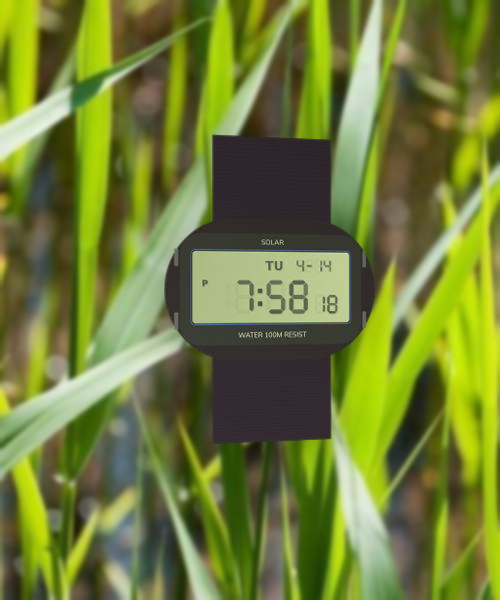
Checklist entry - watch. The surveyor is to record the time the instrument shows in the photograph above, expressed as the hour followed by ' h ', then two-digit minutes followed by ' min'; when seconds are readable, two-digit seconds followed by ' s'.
7 h 58 min 18 s
